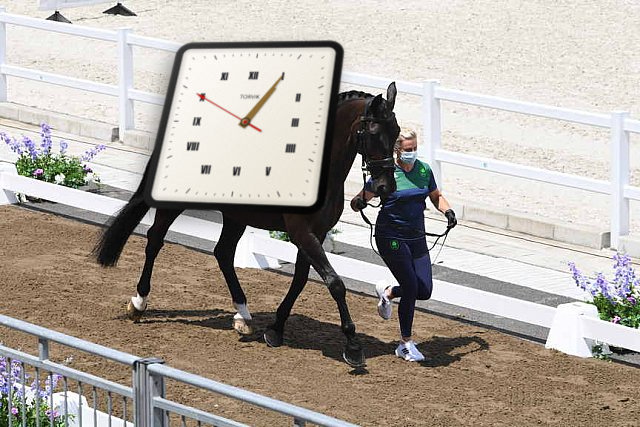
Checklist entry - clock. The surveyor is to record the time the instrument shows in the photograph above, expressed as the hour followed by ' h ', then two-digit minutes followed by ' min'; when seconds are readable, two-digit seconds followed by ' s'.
1 h 04 min 50 s
